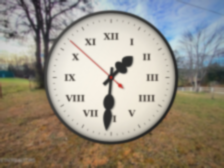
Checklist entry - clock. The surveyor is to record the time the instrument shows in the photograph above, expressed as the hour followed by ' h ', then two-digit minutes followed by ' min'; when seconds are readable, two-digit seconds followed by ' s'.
1 h 30 min 52 s
